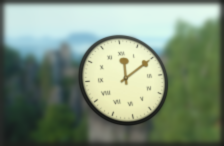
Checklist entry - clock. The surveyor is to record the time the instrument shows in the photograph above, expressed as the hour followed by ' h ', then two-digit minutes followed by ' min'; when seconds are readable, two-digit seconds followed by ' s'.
12 h 10 min
